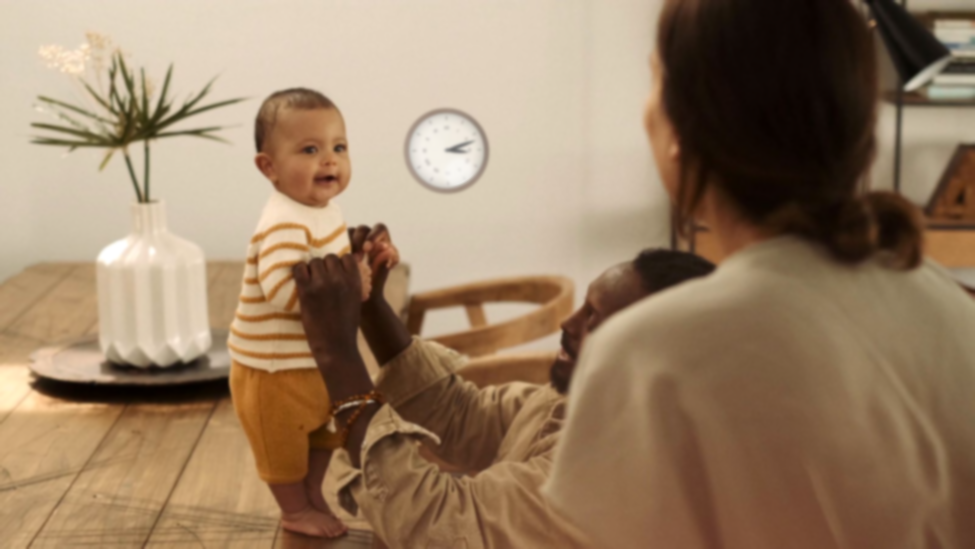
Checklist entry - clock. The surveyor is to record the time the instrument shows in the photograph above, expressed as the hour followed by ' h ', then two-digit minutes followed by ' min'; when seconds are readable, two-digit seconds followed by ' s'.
3 h 12 min
